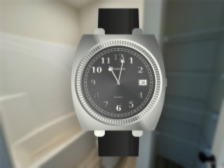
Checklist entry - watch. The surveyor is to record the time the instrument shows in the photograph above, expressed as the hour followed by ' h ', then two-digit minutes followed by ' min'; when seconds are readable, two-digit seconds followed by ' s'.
11 h 02 min
